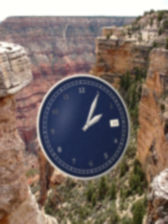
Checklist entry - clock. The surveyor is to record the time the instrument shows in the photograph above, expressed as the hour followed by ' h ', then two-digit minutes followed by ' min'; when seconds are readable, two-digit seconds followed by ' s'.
2 h 05 min
